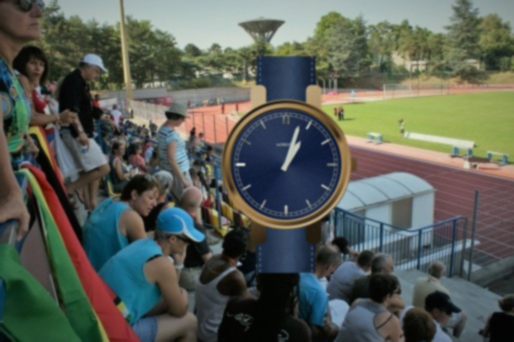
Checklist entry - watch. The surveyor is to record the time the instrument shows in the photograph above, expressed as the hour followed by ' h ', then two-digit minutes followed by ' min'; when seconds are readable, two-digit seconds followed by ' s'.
1 h 03 min
